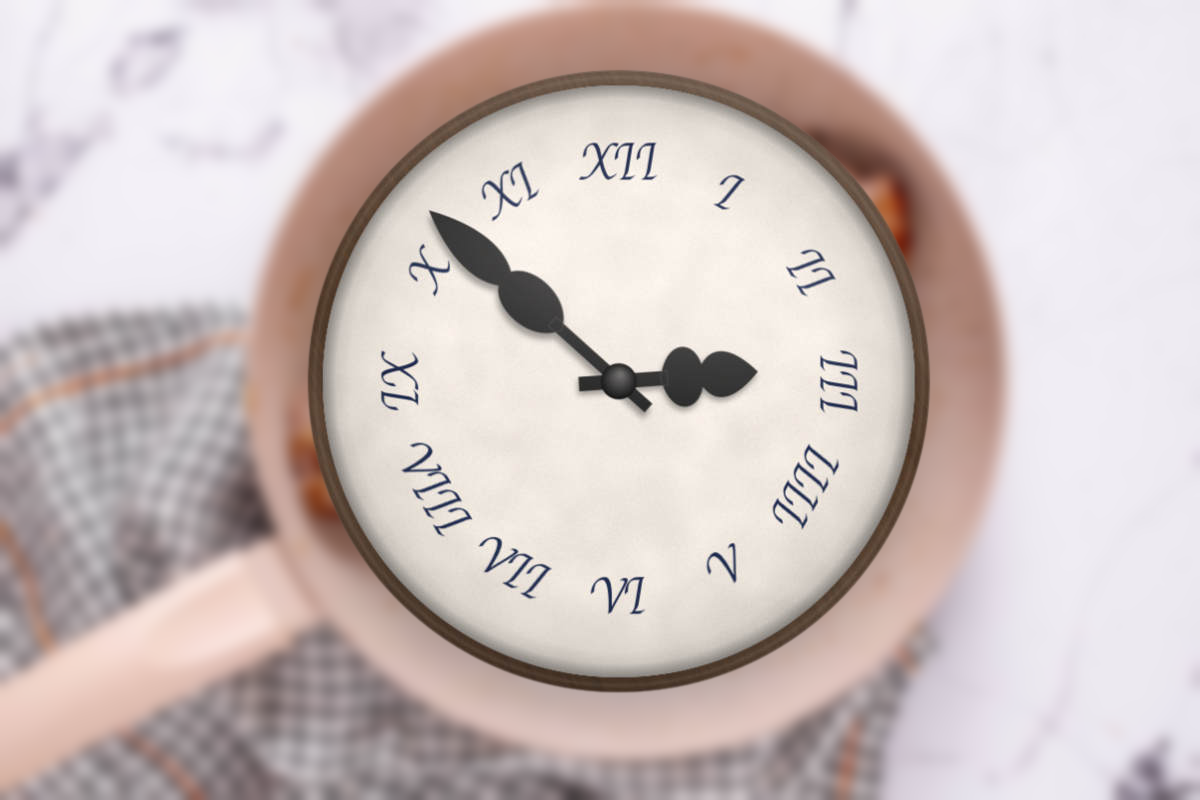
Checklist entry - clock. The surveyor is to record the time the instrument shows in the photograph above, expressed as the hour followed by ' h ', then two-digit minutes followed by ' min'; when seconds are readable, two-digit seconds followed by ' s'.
2 h 52 min
